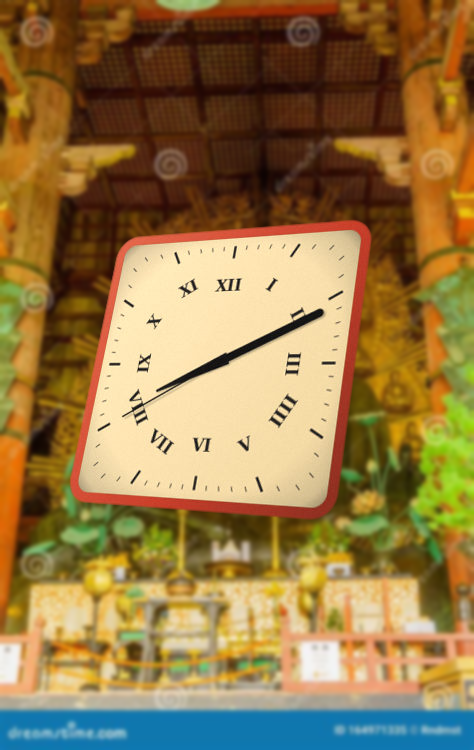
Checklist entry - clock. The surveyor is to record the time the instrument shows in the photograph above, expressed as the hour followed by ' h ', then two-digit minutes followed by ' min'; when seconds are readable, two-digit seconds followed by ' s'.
8 h 10 min 40 s
